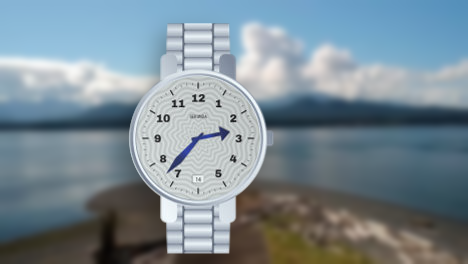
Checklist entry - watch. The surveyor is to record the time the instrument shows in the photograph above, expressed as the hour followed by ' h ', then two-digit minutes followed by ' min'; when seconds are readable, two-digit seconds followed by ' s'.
2 h 37 min
